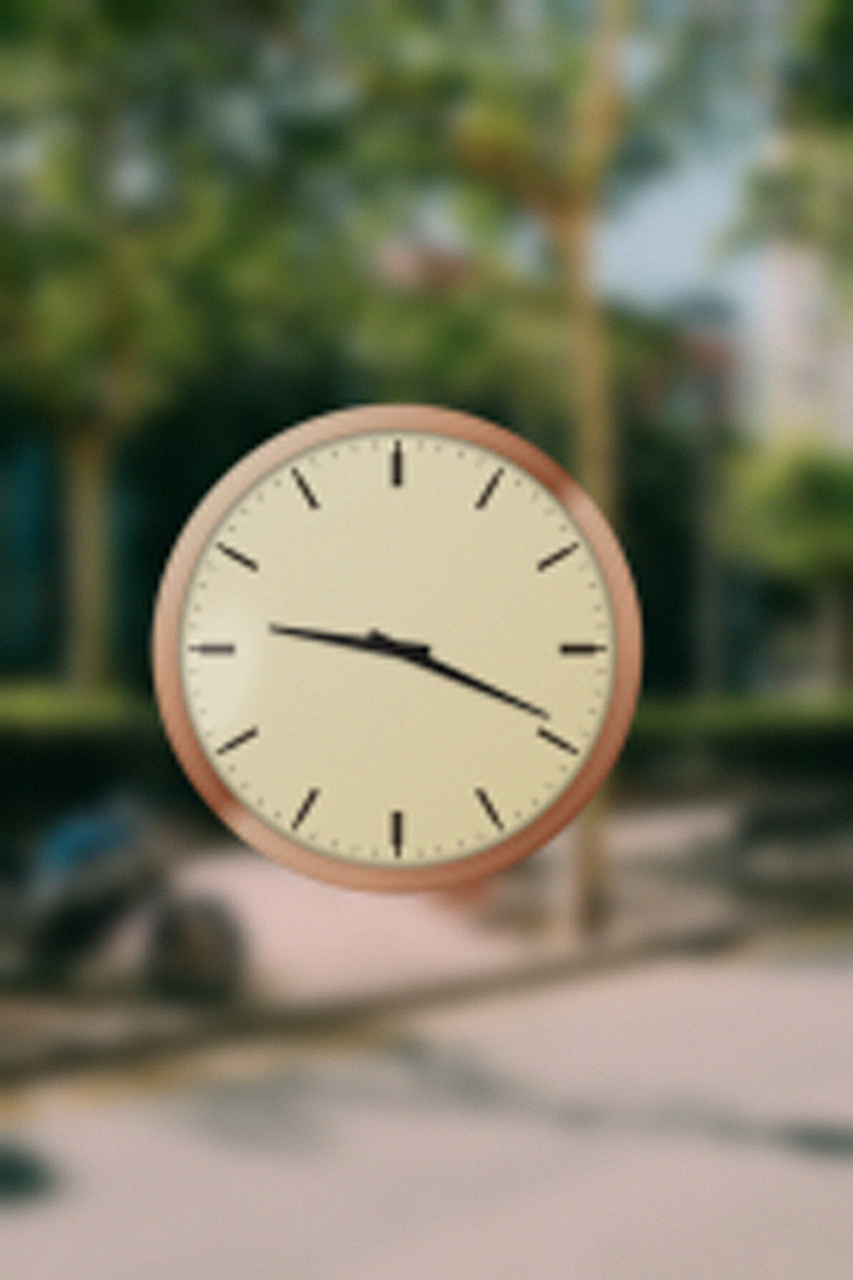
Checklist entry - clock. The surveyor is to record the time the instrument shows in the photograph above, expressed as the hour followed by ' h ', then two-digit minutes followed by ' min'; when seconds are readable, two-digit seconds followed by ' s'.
9 h 19 min
